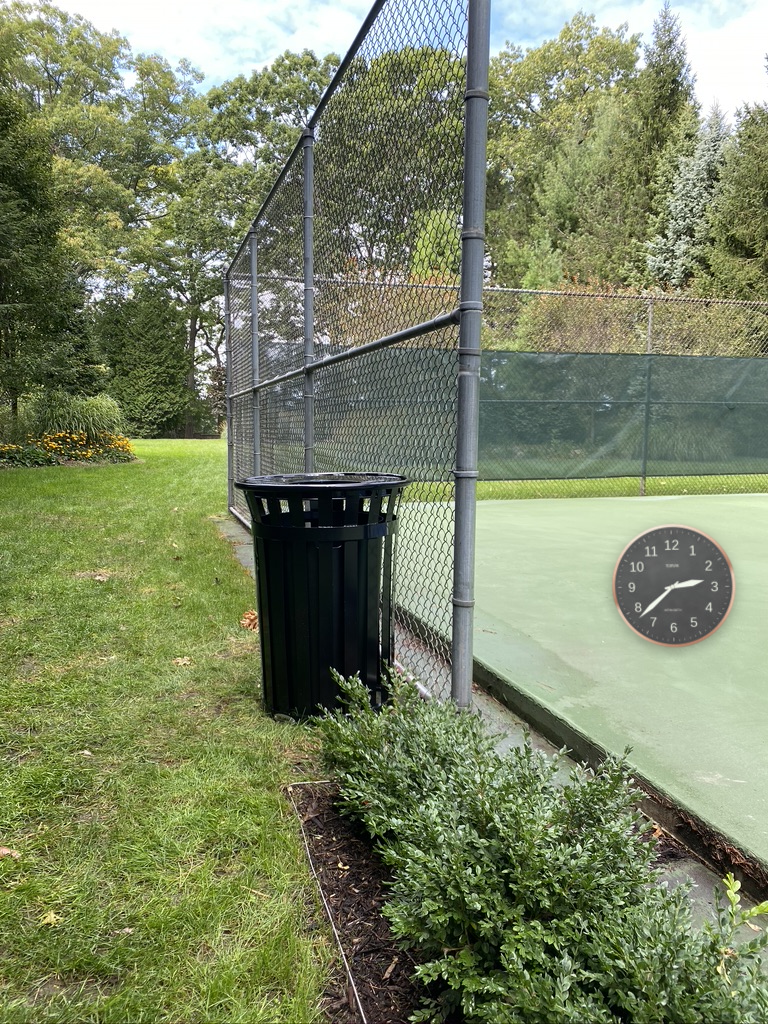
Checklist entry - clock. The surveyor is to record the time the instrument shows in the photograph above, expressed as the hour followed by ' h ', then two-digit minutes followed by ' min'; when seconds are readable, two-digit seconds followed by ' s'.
2 h 38 min
